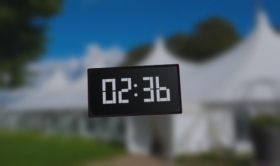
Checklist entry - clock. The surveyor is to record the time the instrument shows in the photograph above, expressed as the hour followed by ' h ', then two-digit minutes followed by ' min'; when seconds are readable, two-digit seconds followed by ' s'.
2 h 36 min
